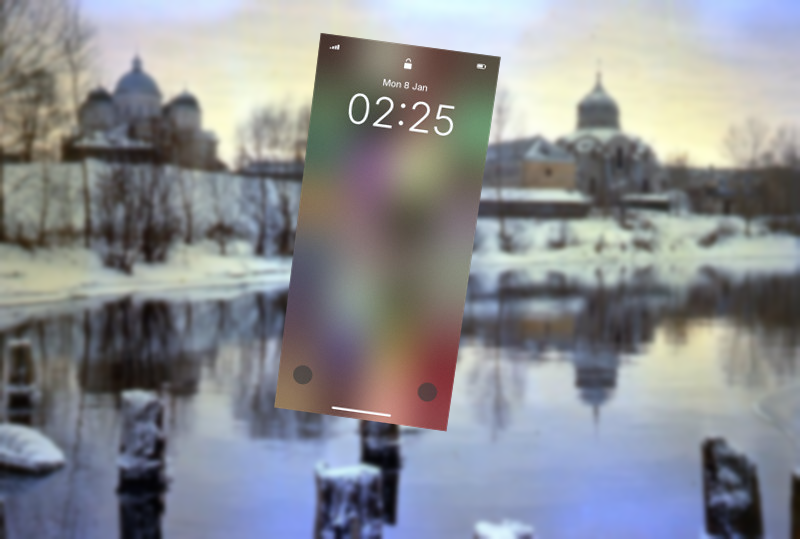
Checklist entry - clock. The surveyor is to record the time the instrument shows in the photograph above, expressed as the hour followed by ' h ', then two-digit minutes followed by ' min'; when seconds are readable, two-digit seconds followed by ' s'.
2 h 25 min
